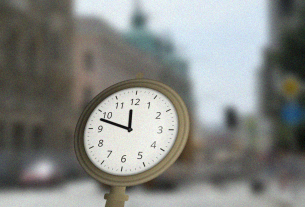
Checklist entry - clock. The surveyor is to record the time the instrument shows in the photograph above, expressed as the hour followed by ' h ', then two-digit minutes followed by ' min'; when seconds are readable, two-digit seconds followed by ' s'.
11 h 48 min
